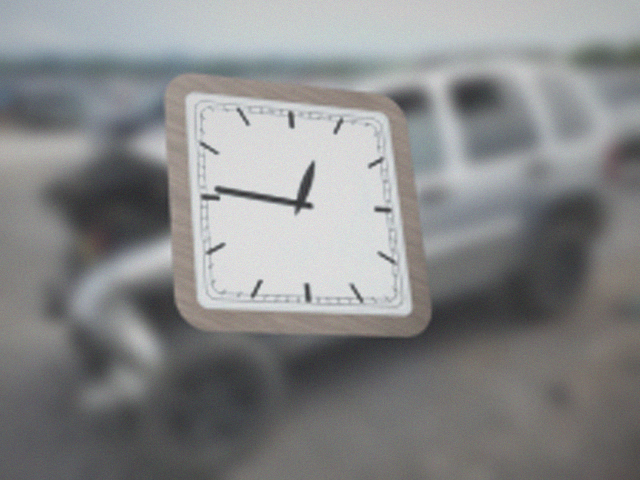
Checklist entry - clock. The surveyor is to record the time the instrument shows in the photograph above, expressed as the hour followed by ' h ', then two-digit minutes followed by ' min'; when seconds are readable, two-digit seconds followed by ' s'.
12 h 46 min
